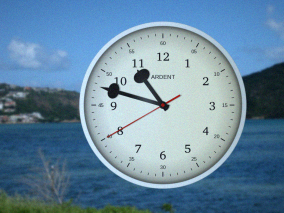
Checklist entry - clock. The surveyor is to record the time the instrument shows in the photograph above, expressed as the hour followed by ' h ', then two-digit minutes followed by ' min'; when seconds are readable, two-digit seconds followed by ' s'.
10 h 47 min 40 s
